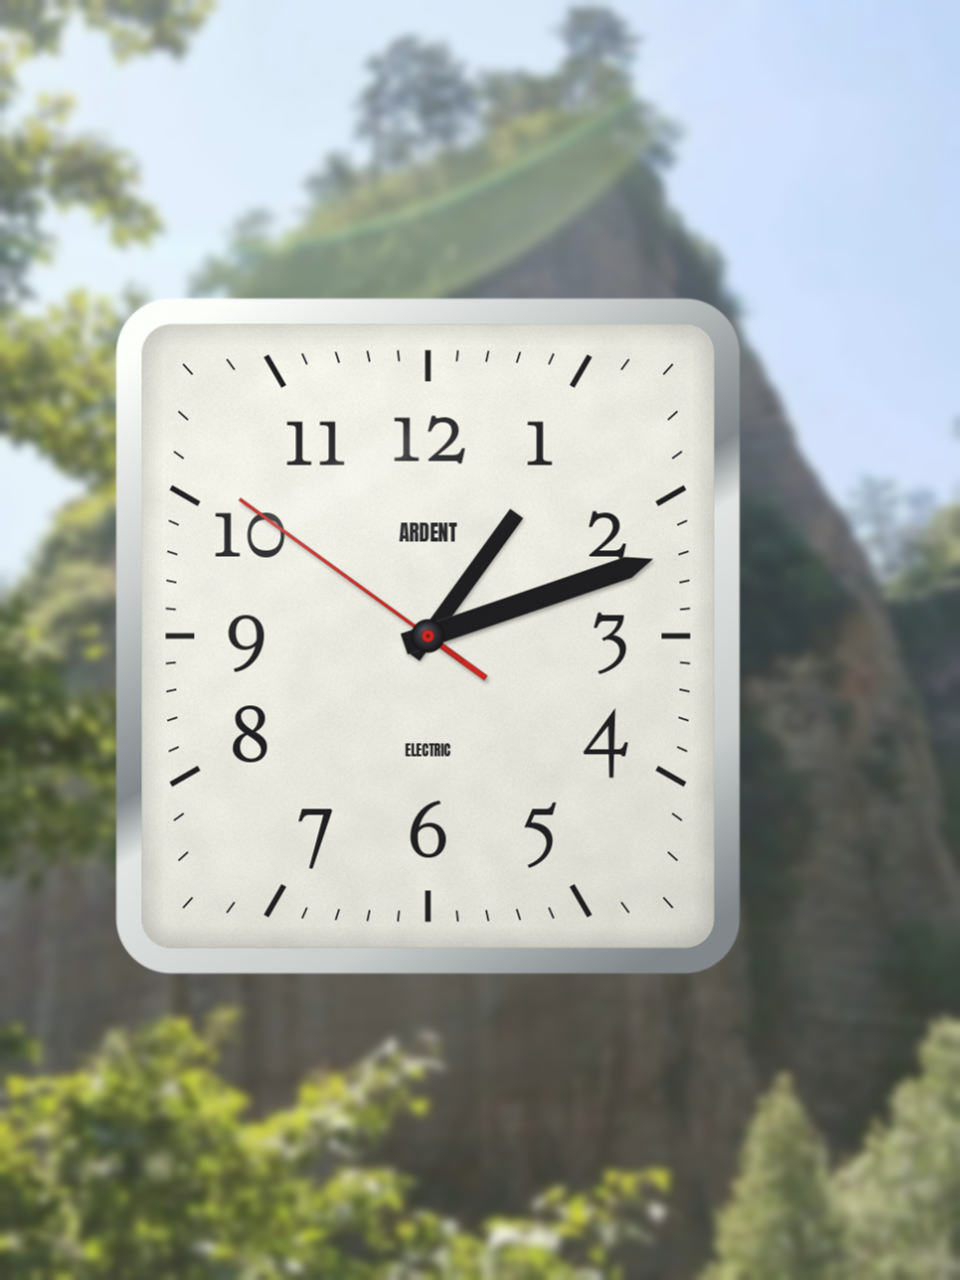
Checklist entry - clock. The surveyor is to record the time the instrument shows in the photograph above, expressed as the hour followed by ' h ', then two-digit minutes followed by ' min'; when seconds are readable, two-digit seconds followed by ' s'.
1 h 11 min 51 s
